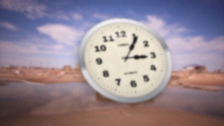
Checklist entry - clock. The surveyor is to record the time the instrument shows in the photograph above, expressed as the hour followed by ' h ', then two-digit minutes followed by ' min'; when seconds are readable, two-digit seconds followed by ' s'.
3 h 06 min
